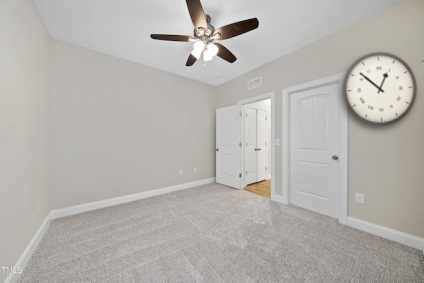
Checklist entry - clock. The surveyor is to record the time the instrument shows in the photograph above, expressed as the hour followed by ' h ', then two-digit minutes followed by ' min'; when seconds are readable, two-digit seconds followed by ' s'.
12 h 52 min
